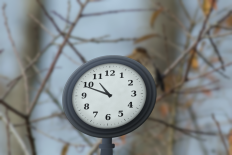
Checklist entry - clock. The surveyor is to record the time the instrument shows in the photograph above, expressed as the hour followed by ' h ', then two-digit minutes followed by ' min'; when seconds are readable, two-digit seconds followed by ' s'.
10 h 49 min
